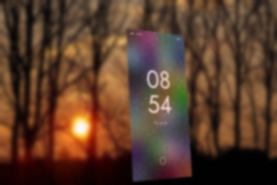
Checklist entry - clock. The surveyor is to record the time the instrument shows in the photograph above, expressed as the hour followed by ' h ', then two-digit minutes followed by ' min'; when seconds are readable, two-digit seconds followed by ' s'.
8 h 54 min
